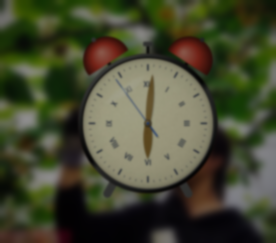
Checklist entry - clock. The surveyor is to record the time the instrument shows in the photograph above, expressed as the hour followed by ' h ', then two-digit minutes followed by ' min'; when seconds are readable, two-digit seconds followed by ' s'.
6 h 00 min 54 s
